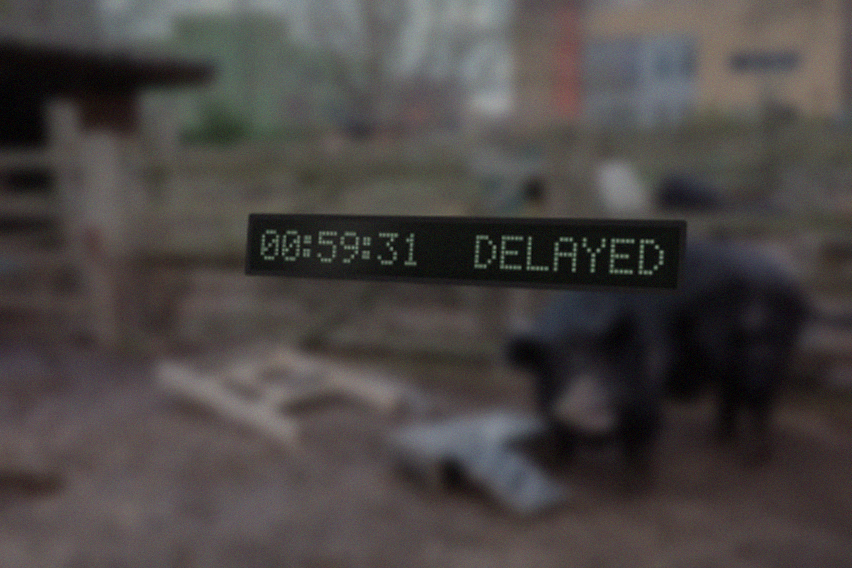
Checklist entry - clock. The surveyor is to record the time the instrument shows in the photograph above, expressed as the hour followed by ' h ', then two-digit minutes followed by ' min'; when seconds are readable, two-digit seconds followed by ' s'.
0 h 59 min 31 s
